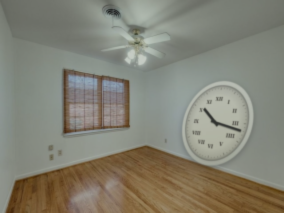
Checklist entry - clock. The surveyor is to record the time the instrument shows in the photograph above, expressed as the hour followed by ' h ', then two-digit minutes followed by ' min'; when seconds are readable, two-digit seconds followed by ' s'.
10 h 17 min
